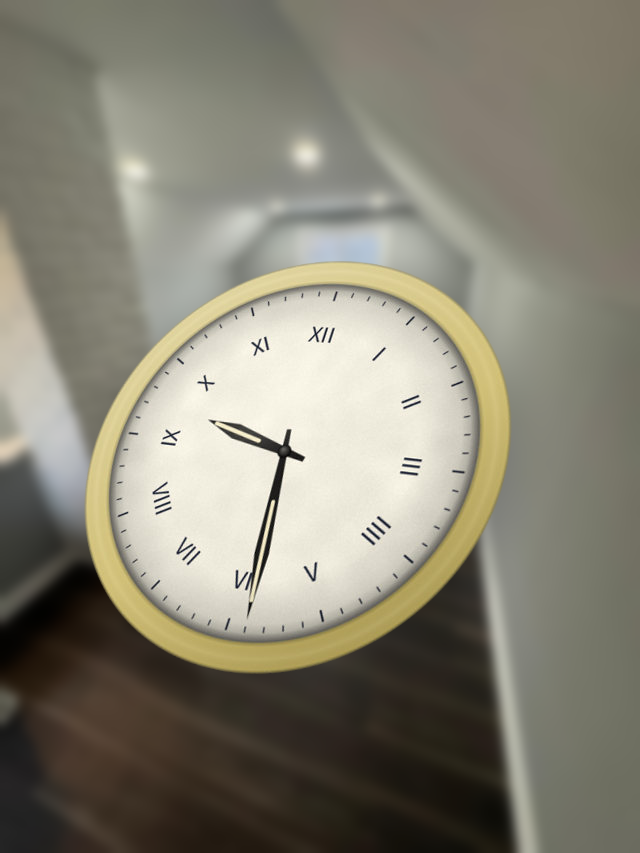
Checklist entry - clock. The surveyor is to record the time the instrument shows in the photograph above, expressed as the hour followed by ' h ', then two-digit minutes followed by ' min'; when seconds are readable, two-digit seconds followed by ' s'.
9 h 29 min
